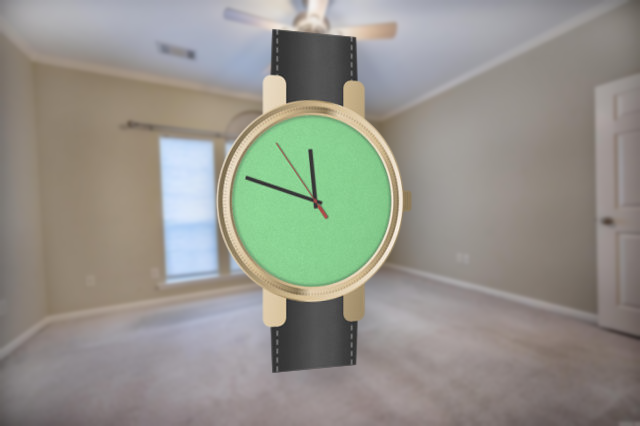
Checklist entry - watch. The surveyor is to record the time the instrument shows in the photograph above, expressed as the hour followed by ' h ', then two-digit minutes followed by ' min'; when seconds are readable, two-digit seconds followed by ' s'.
11 h 47 min 54 s
